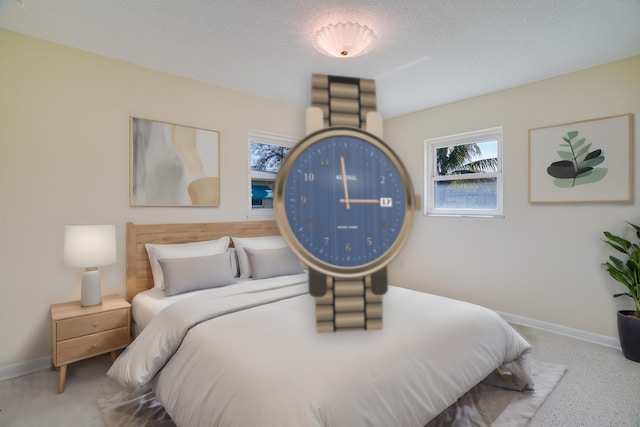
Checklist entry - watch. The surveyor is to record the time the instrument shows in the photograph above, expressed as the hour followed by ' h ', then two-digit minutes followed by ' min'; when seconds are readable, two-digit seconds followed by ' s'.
2 h 59 min
